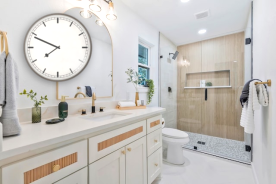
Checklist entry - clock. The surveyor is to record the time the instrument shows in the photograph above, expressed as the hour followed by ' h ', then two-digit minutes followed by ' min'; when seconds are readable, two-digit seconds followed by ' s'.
7 h 49 min
